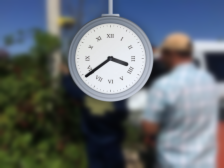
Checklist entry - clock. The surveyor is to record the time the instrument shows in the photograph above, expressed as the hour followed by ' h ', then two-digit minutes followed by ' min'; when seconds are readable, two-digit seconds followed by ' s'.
3 h 39 min
